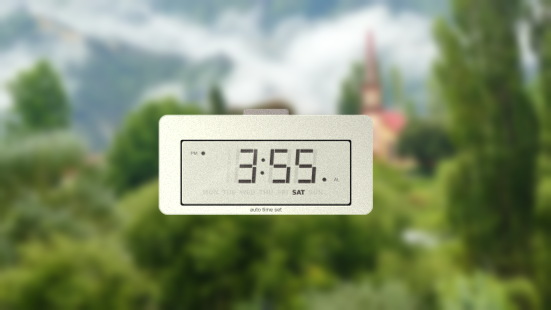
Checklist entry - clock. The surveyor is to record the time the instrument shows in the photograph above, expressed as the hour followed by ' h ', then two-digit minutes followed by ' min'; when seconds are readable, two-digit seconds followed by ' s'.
3 h 55 min
